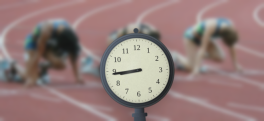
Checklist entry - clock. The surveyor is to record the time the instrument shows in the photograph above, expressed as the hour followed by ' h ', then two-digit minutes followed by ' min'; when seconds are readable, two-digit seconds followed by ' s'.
8 h 44 min
